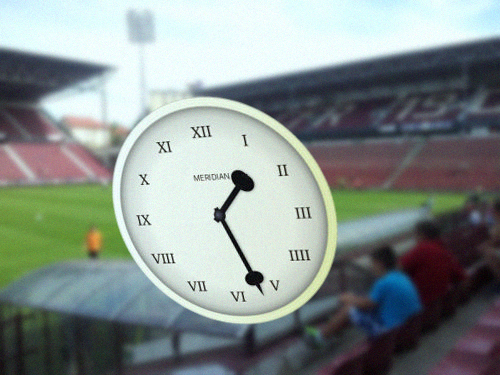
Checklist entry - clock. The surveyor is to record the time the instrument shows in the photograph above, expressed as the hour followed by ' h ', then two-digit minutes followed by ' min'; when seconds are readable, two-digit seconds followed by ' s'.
1 h 27 min
